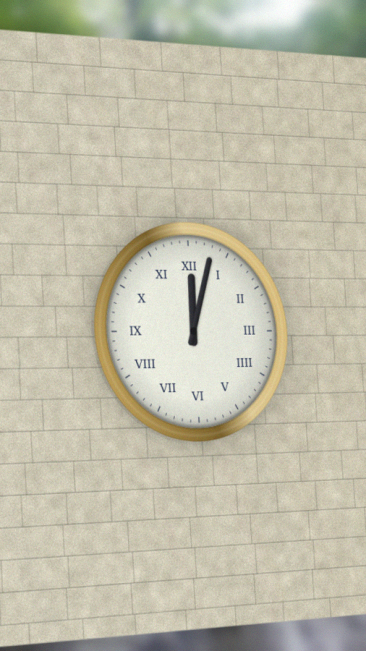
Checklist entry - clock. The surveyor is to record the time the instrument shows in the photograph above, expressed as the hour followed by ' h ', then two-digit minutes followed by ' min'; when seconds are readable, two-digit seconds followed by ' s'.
12 h 03 min
